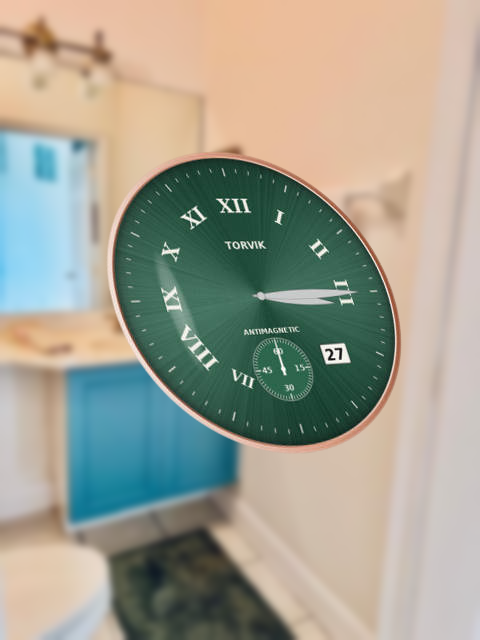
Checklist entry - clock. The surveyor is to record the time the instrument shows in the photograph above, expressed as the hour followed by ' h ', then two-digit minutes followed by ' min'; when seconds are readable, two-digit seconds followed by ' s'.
3 h 15 min
